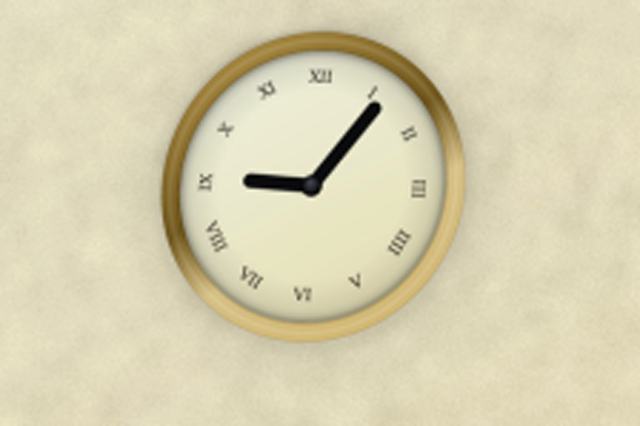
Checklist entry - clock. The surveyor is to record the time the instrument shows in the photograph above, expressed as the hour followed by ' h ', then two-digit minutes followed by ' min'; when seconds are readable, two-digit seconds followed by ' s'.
9 h 06 min
